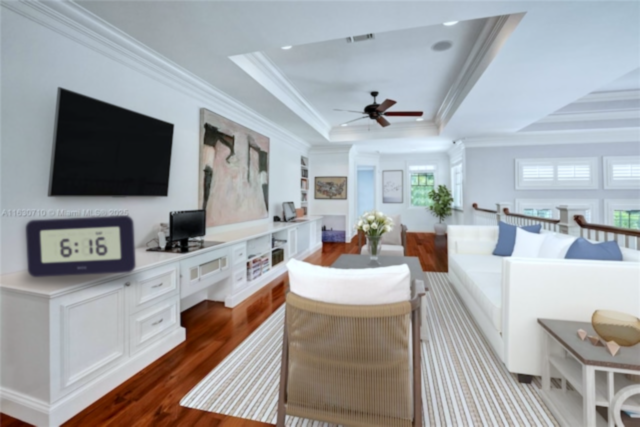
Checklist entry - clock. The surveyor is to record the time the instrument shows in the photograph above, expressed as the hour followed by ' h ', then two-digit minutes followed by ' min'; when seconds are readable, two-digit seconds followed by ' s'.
6 h 16 min
